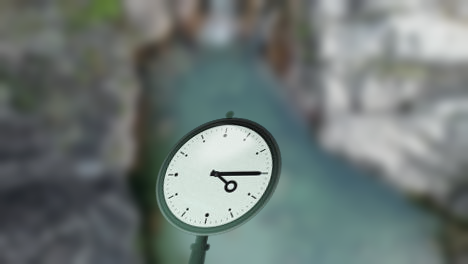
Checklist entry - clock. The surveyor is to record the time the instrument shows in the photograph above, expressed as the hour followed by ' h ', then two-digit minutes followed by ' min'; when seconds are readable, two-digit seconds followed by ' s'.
4 h 15 min
